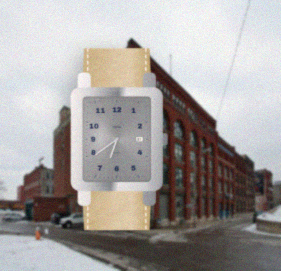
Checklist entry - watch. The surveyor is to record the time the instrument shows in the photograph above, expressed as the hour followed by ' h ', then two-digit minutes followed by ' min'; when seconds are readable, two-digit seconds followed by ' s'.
6 h 39 min
